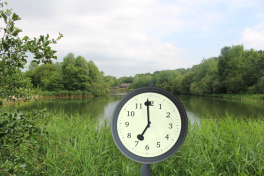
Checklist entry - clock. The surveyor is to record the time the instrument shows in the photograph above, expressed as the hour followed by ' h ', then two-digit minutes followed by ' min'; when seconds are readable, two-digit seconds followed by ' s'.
6 h 59 min
